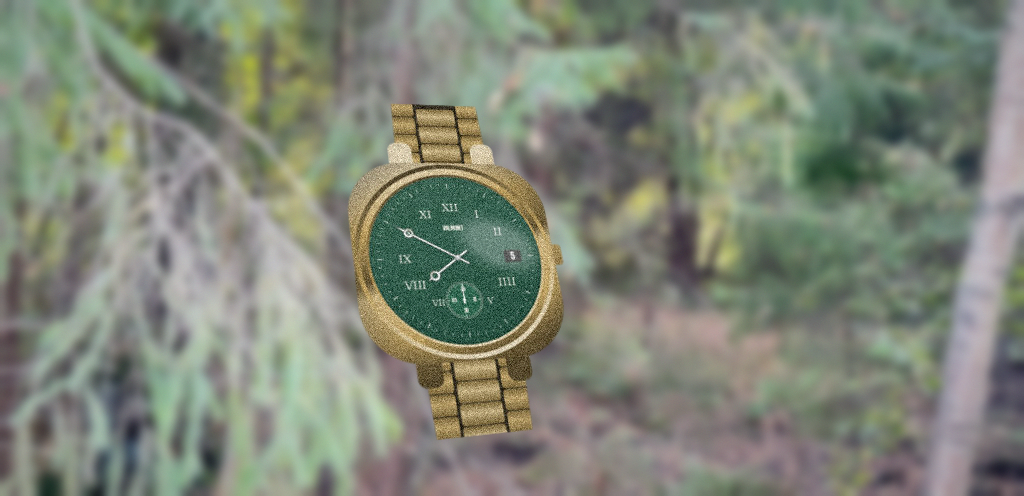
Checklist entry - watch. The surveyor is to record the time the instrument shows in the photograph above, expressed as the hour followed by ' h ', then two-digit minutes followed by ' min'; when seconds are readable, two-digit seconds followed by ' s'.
7 h 50 min
